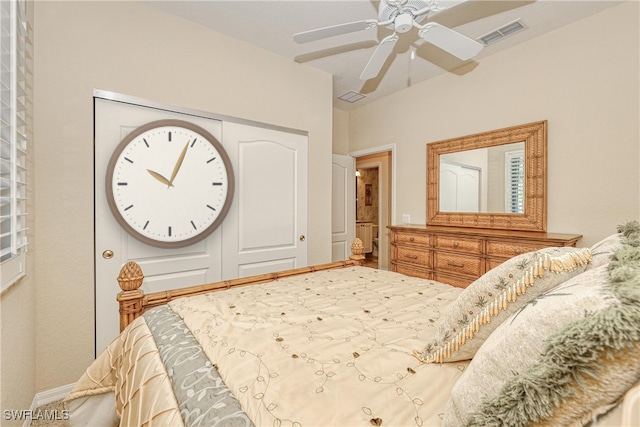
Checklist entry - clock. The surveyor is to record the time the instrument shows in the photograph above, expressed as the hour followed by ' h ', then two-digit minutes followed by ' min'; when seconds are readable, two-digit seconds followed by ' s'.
10 h 04 min
